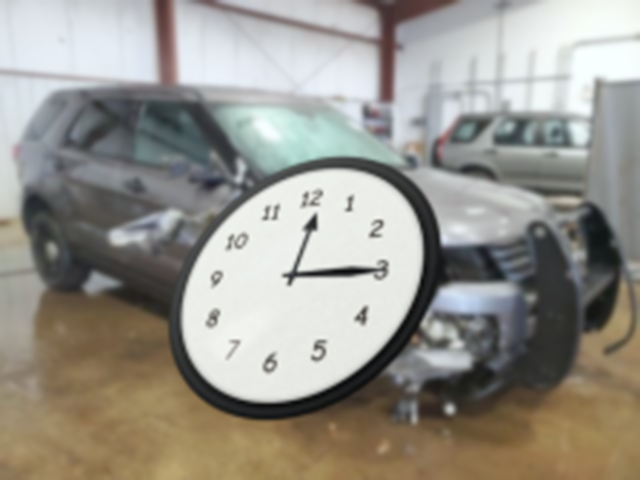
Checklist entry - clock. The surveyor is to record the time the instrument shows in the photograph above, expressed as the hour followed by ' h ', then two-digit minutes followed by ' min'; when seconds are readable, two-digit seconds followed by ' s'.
12 h 15 min
